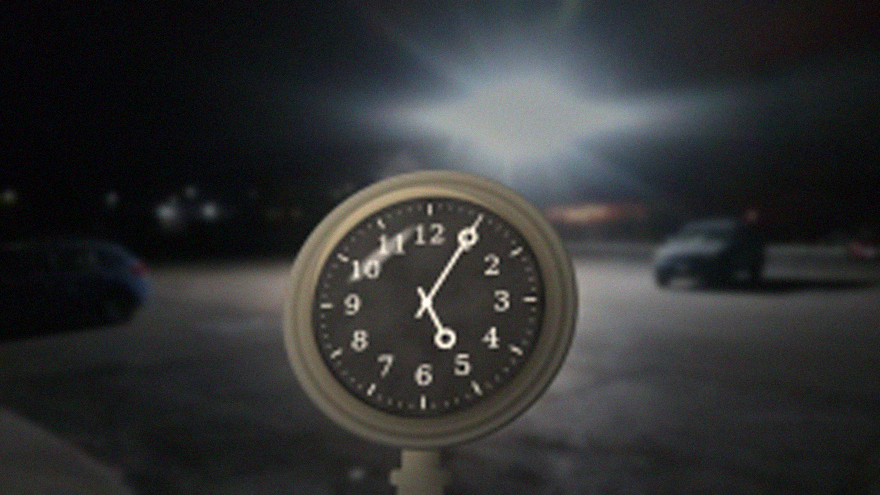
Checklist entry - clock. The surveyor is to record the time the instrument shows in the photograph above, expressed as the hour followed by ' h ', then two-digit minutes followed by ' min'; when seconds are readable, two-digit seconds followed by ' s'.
5 h 05 min
